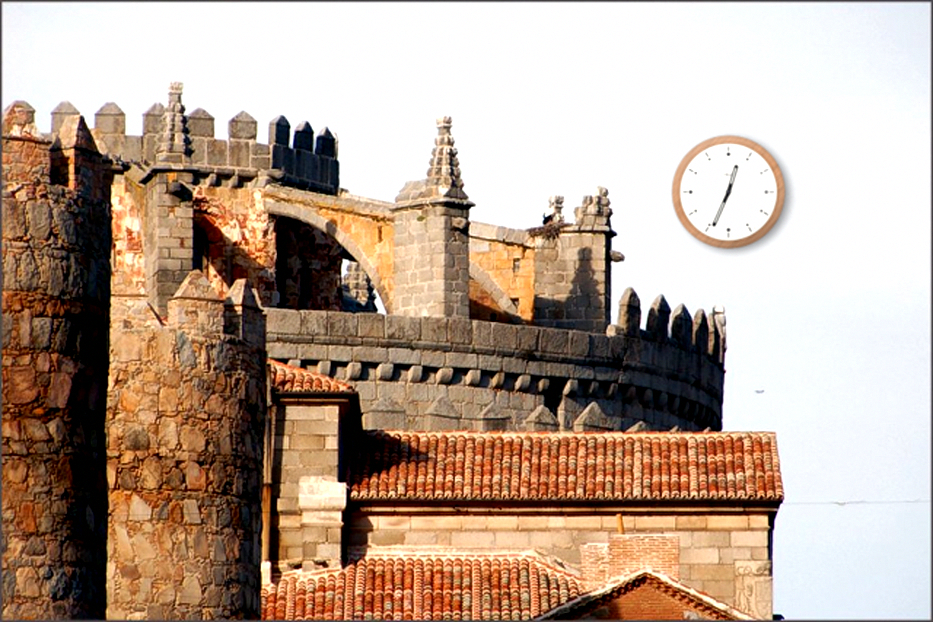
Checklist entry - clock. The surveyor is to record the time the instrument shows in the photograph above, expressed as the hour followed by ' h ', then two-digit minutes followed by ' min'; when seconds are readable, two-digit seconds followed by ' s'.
12 h 34 min
